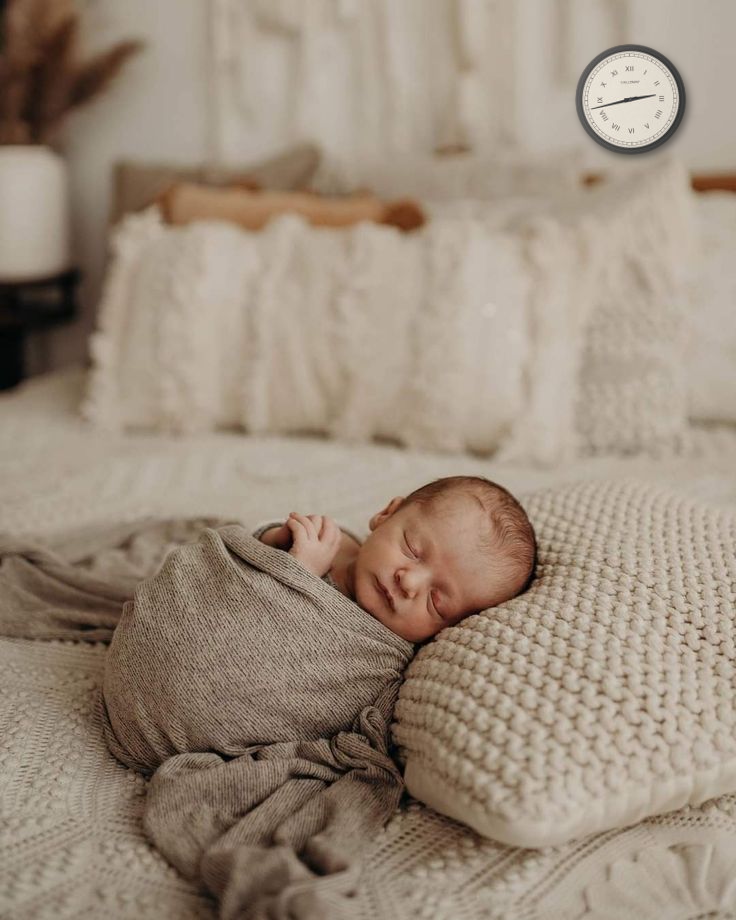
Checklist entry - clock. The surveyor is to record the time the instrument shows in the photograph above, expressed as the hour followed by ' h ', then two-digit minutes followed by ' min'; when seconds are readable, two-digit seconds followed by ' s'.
2 h 43 min
